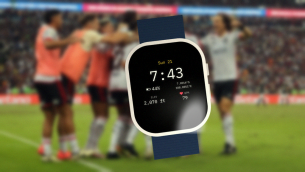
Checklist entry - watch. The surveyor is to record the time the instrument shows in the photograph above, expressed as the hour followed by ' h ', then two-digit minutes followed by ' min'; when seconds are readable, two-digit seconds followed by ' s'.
7 h 43 min
